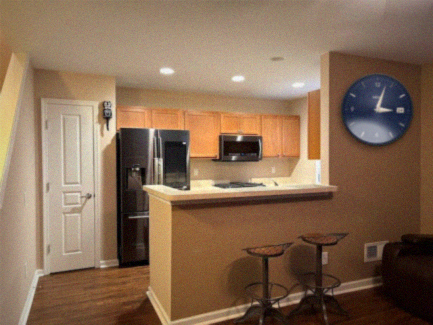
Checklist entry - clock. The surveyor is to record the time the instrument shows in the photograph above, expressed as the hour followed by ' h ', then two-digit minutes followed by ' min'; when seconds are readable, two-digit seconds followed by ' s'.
3 h 03 min
